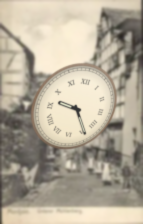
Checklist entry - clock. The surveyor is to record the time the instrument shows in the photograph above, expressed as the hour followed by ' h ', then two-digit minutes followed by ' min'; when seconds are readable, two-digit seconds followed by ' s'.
9 h 24 min
